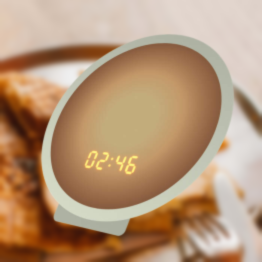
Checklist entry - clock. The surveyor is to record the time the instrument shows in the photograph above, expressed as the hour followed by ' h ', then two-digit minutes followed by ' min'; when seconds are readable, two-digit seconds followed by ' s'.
2 h 46 min
